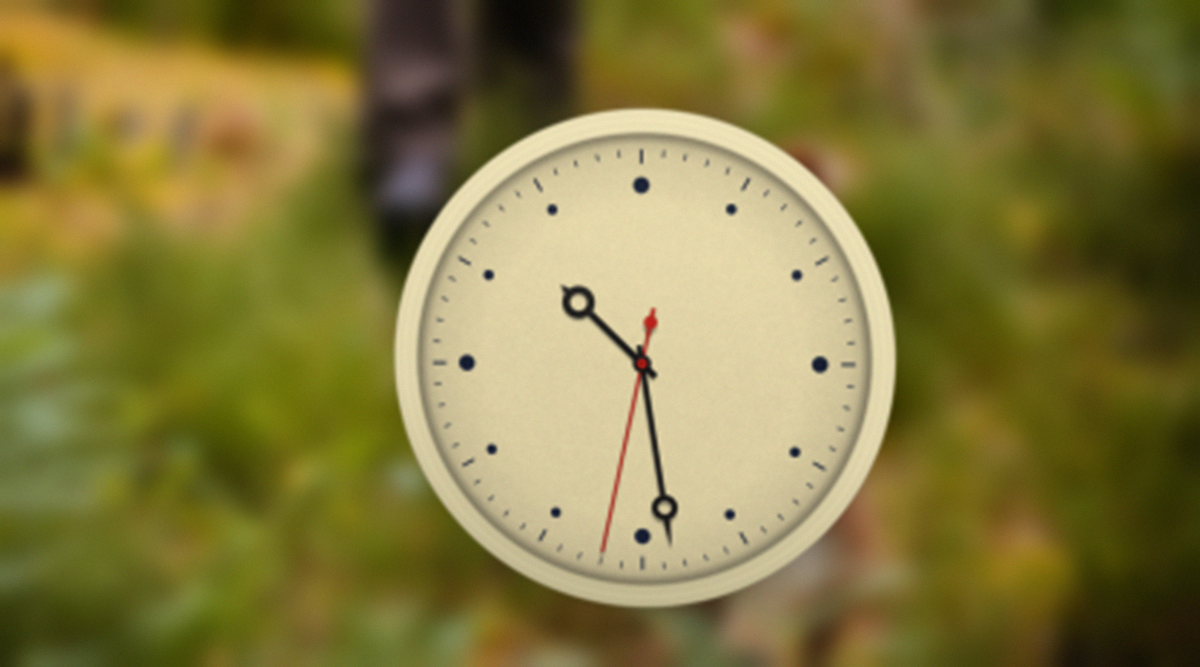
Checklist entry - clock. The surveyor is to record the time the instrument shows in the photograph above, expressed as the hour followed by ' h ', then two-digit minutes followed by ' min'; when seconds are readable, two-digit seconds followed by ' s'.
10 h 28 min 32 s
